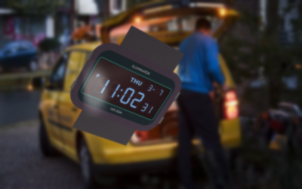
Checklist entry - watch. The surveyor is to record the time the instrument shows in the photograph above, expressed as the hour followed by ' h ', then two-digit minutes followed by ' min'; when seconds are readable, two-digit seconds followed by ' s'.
11 h 02 min
